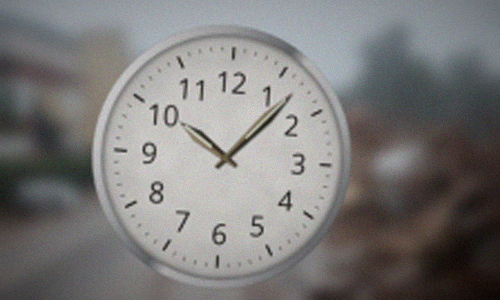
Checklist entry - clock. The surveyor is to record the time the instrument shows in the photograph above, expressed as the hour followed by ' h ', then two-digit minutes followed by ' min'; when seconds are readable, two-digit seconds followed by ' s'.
10 h 07 min
